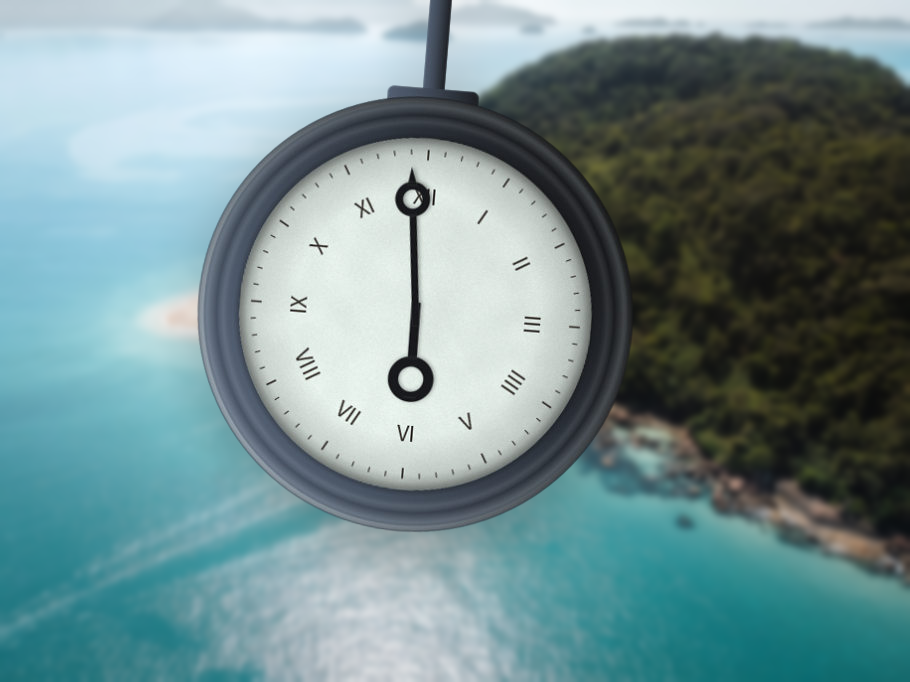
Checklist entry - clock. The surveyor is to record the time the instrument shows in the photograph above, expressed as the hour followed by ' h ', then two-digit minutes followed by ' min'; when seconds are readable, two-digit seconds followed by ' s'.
5 h 59 min
